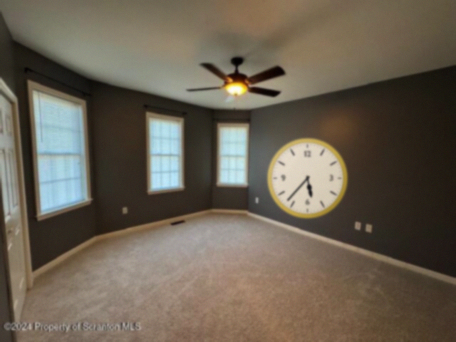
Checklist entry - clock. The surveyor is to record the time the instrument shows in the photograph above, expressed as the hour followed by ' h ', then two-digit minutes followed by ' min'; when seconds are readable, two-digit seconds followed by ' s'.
5 h 37 min
